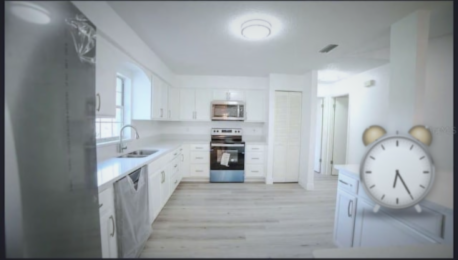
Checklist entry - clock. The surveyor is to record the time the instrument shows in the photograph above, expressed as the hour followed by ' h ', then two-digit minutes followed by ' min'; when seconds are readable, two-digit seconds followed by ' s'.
6 h 25 min
